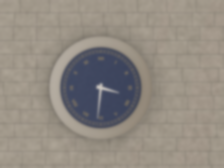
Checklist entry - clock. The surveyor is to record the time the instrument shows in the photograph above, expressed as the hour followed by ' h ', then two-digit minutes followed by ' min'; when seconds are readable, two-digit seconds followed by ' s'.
3 h 31 min
